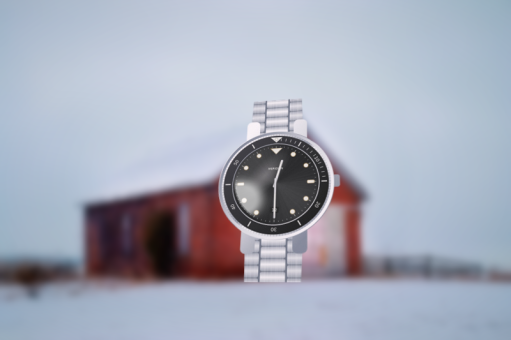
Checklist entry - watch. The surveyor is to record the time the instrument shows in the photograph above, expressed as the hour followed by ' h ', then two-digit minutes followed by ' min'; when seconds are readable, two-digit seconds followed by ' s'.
12 h 30 min
